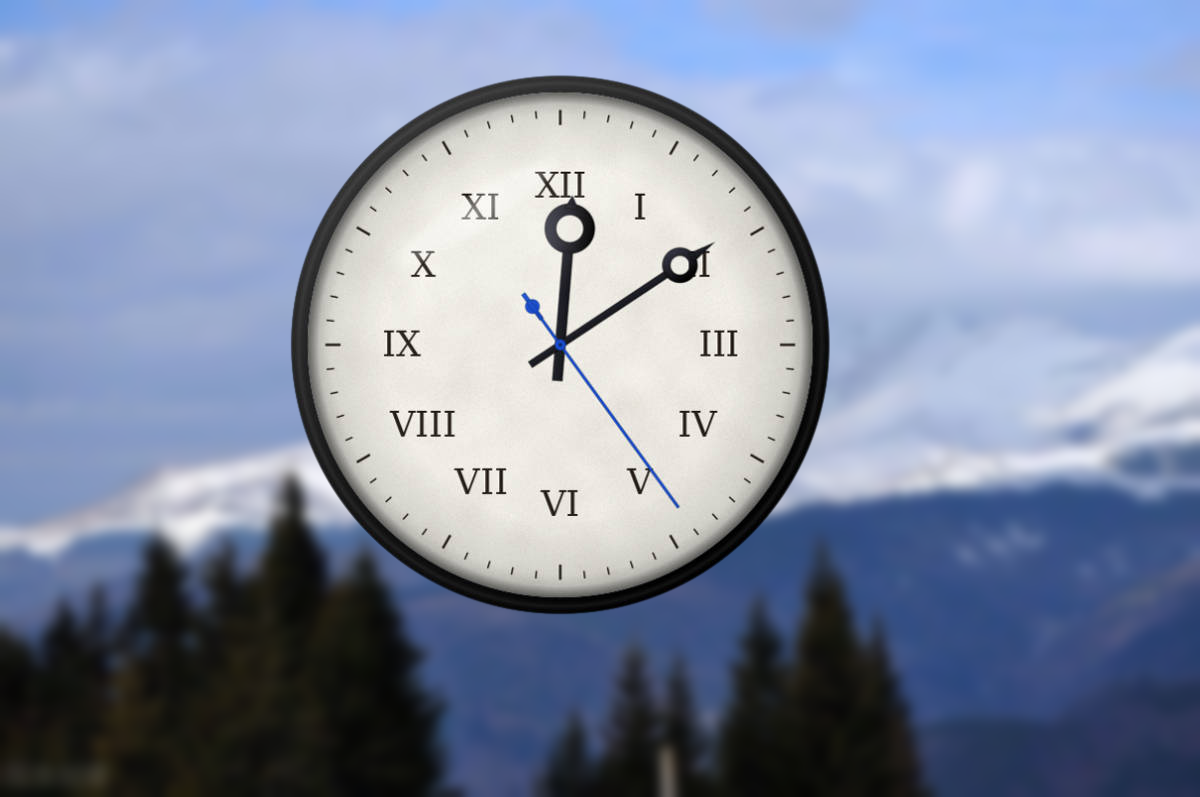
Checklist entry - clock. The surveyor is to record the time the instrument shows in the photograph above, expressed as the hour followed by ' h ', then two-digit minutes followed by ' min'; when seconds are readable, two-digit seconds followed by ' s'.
12 h 09 min 24 s
